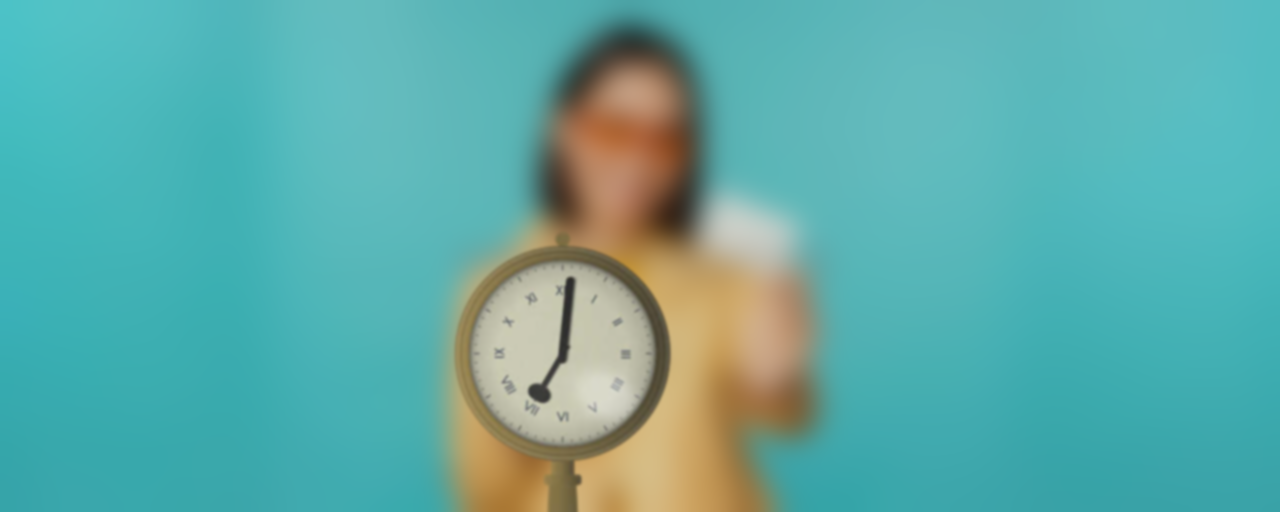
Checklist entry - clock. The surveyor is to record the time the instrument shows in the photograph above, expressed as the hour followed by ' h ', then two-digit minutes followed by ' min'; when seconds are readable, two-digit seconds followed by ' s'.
7 h 01 min
